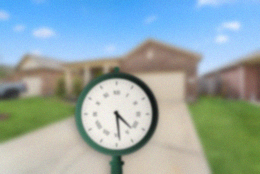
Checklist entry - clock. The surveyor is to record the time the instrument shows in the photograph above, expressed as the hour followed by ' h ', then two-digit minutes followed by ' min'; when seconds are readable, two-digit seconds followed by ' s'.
4 h 29 min
